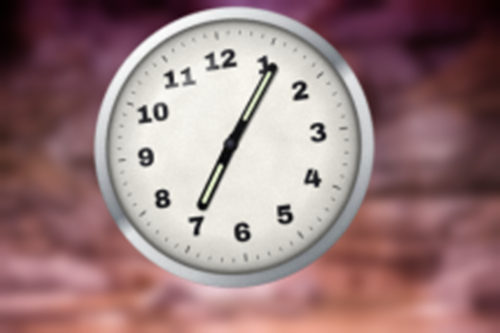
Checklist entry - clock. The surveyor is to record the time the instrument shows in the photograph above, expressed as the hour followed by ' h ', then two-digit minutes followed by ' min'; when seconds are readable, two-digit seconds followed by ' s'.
7 h 06 min
